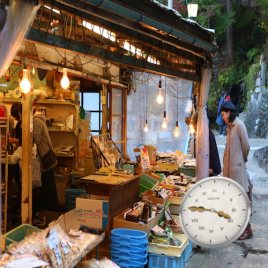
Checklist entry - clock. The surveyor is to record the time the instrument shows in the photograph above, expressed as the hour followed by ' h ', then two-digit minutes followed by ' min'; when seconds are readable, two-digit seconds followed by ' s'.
3 h 46 min
